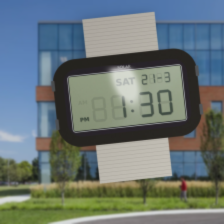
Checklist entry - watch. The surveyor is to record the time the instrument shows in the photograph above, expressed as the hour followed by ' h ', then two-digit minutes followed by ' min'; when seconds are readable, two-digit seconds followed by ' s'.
1 h 30 min
